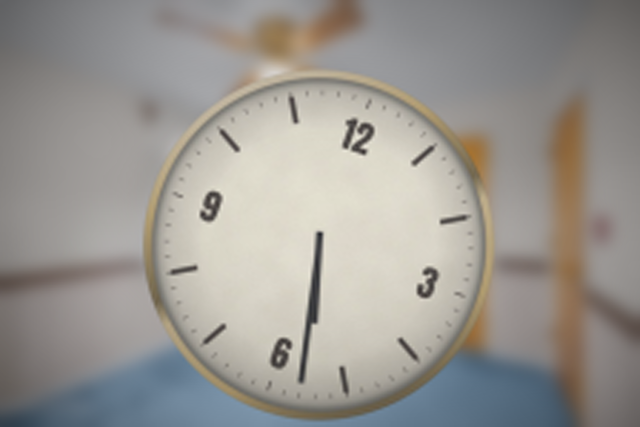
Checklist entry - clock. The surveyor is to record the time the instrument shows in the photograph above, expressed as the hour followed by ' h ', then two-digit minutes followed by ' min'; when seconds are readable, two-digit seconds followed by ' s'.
5 h 28 min
